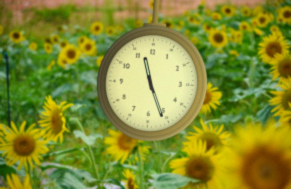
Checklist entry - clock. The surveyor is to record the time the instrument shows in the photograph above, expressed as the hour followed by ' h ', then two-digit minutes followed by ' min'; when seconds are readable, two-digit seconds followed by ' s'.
11 h 26 min
